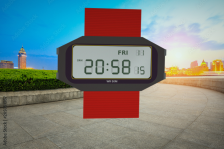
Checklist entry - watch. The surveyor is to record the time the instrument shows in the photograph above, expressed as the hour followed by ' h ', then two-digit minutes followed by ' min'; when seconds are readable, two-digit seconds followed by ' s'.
20 h 58 min 15 s
